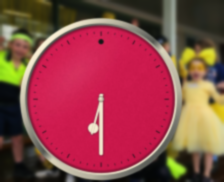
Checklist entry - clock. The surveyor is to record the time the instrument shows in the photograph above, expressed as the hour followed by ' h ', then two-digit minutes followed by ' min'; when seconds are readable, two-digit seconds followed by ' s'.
6 h 30 min
